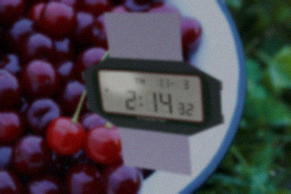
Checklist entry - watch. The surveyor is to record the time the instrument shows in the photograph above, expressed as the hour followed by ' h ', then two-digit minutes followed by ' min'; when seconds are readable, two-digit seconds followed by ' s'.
2 h 14 min
